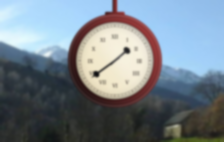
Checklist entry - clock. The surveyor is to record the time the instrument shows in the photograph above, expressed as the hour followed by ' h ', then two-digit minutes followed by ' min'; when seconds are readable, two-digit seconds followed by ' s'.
1 h 39 min
